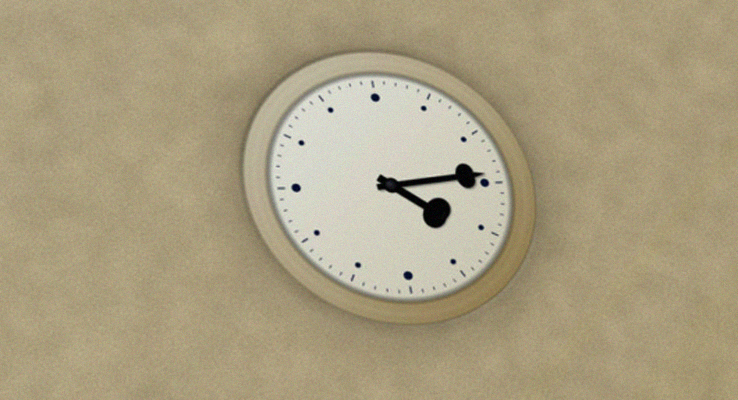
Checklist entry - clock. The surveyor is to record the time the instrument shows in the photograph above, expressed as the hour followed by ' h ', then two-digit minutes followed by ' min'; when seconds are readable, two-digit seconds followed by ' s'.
4 h 14 min
